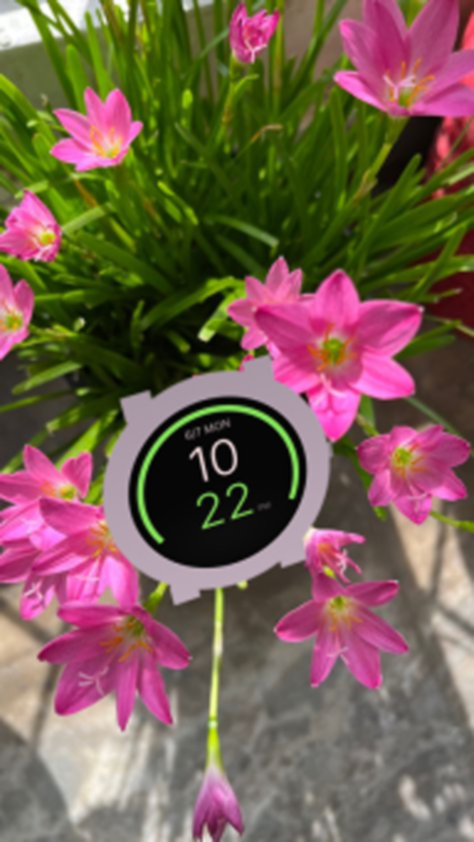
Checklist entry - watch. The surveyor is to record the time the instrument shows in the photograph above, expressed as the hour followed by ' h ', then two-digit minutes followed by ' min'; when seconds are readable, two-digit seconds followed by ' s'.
10 h 22 min
